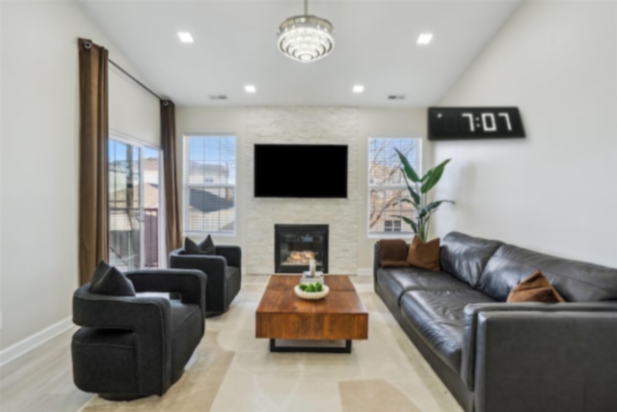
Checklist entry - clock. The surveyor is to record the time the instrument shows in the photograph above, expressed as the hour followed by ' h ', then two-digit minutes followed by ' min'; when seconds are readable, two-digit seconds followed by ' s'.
7 h 07 min
